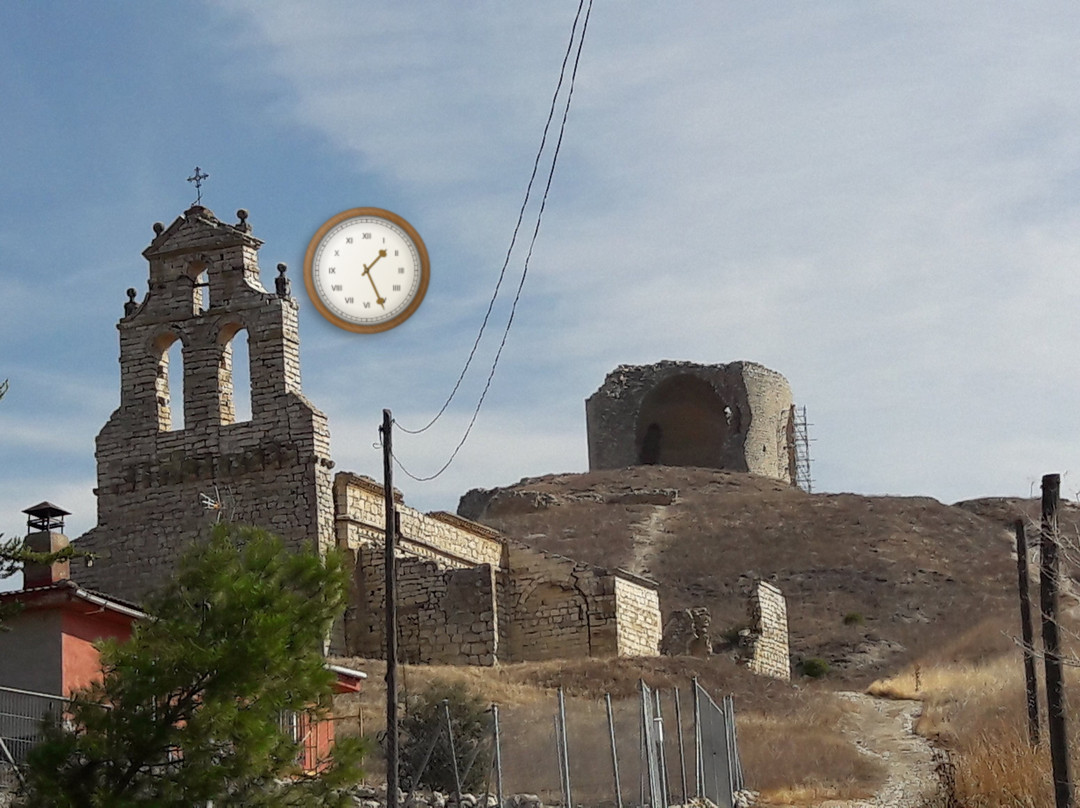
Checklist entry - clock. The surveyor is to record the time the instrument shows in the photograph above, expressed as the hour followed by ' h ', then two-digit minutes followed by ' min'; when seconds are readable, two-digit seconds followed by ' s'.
1 h 26 min
